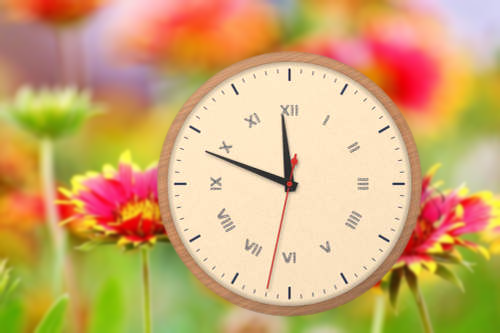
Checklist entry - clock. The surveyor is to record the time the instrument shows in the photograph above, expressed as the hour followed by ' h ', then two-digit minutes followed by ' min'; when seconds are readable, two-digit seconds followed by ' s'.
11 h 48 min 32 s
